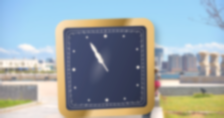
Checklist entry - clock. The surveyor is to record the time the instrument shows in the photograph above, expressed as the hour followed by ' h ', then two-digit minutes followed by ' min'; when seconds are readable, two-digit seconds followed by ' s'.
10 h 55 min
